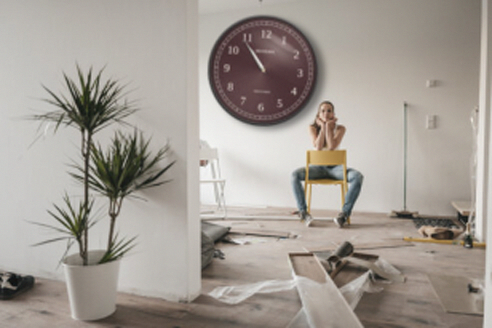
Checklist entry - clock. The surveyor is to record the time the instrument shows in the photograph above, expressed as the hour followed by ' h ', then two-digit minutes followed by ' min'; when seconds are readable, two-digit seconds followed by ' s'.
10 h 54 min
